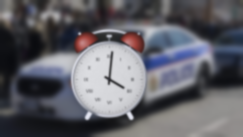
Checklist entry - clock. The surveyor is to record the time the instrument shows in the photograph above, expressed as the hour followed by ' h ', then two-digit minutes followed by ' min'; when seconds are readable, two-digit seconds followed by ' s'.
4 h 01 min
